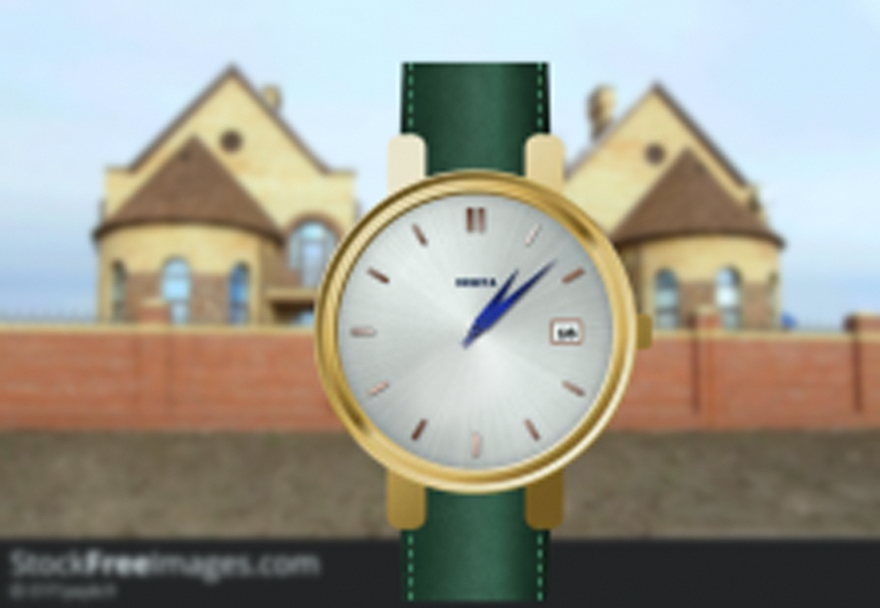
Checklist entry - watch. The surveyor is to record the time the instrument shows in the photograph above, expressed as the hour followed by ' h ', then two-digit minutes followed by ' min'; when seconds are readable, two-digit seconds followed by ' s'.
1 h 08 min
